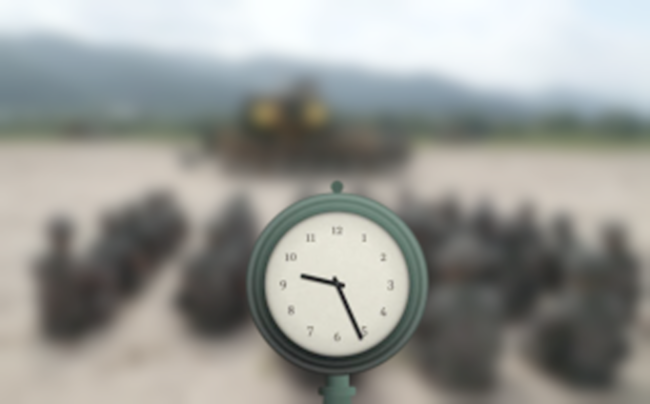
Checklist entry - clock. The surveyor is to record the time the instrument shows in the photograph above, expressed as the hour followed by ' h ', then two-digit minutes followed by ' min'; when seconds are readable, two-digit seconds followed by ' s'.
9 h 26 min
